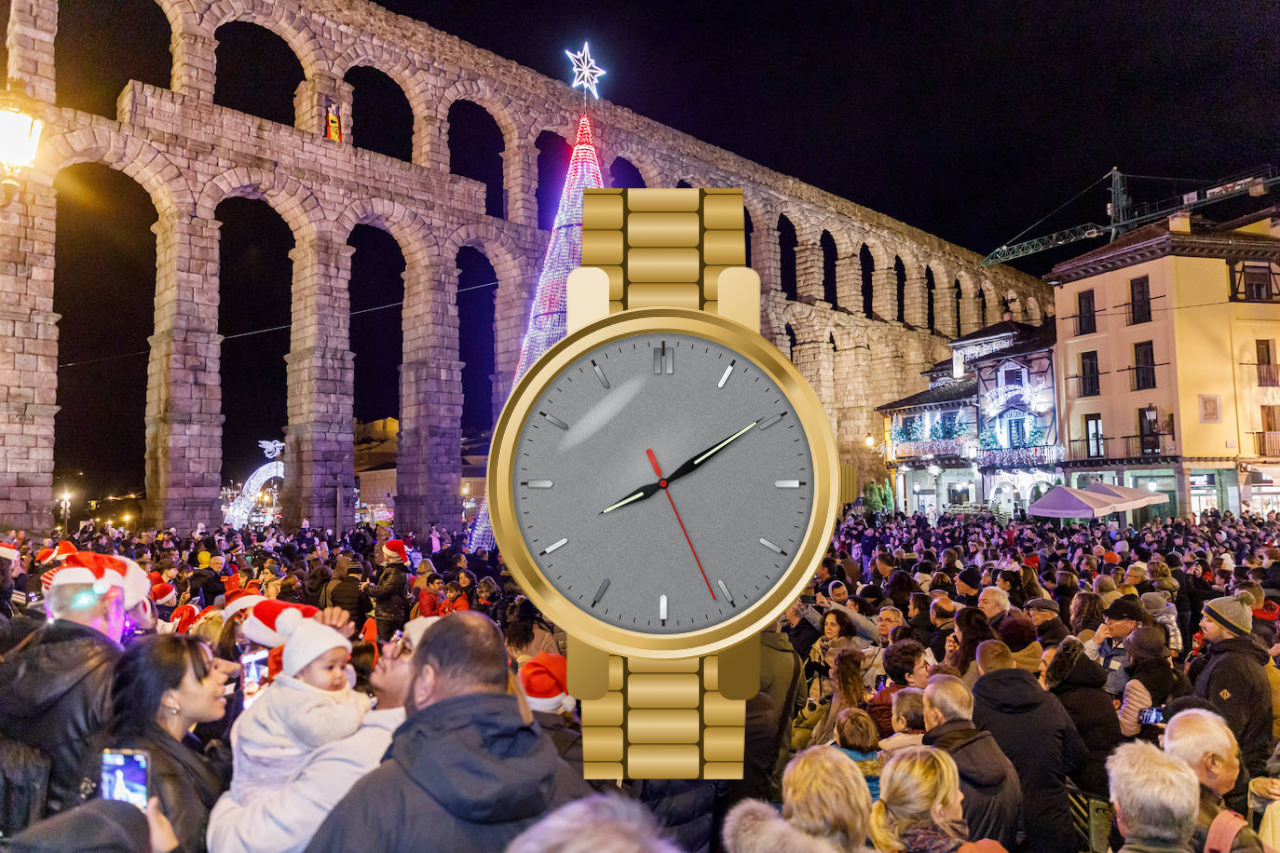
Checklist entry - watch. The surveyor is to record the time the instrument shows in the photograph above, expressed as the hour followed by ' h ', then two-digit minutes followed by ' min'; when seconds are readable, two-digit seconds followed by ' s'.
8 h 09 min 26 s
